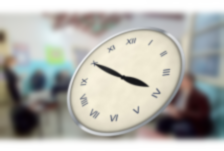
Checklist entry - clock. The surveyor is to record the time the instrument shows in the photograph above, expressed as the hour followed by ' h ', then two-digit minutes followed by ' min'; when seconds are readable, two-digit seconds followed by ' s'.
3 h 50 min
